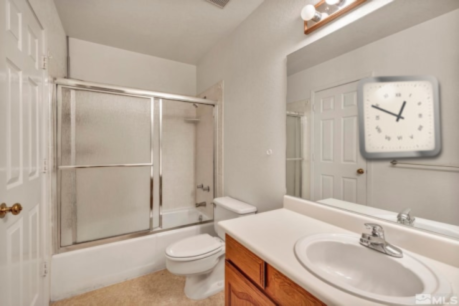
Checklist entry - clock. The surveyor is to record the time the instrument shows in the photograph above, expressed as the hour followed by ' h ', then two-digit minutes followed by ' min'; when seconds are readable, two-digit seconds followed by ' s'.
12 h 49 min
